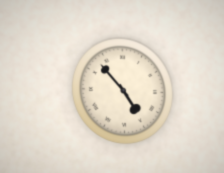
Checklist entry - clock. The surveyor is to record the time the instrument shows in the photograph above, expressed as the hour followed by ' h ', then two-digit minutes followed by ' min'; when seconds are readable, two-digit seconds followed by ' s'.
4 h 53 min
